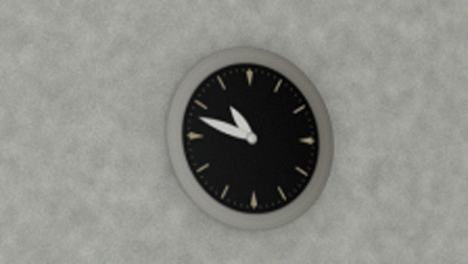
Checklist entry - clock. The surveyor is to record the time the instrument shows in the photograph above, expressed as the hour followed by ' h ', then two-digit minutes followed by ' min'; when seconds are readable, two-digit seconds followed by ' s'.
10 h 48 min
